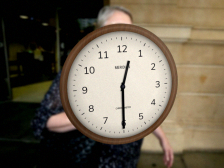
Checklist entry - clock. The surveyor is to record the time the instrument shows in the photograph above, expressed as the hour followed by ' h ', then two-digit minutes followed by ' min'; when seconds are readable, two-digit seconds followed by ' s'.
12 h 30 min
